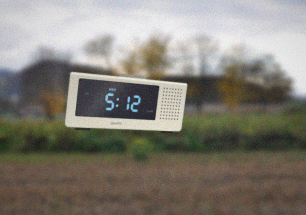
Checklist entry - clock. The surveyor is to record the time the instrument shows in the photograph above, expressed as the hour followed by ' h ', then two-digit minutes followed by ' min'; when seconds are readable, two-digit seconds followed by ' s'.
5 h 12 min
